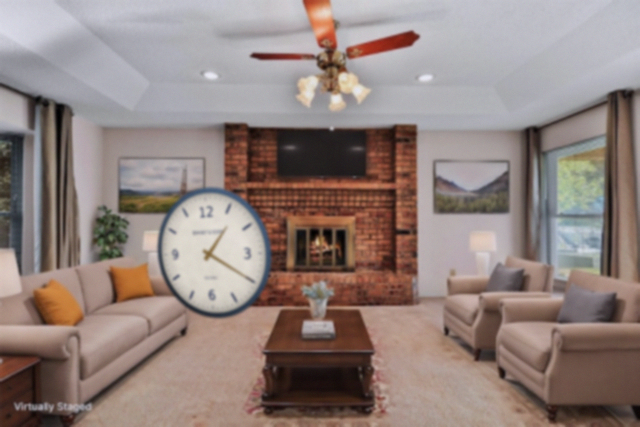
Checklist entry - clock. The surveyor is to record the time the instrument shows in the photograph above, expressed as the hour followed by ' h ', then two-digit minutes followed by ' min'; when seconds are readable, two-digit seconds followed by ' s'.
1 h 20 min
